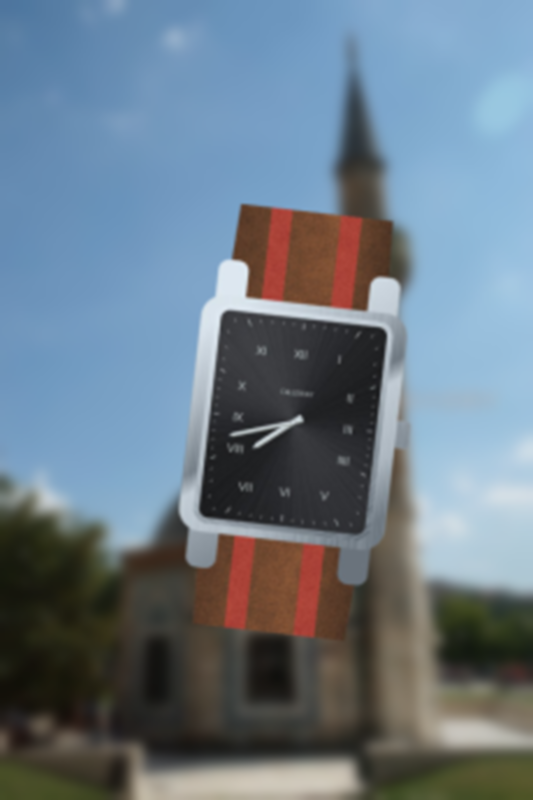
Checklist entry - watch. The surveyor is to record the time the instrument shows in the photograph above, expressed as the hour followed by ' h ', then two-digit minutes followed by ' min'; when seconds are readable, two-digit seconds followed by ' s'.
7 h 42 min
